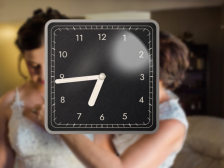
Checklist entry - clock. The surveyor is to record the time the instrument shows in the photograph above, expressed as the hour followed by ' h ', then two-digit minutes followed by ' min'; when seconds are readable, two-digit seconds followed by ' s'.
6 h 44 min
